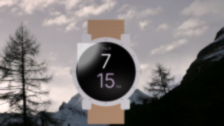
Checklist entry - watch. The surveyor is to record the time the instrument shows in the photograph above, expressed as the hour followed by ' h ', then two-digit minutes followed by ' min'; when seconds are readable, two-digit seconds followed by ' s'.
7 h 15 min
